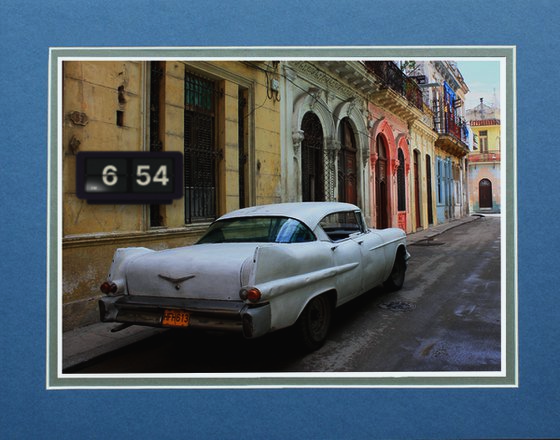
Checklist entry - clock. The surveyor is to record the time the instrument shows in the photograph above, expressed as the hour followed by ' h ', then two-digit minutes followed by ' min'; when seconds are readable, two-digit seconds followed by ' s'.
6 h 54 min
